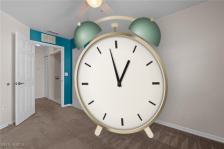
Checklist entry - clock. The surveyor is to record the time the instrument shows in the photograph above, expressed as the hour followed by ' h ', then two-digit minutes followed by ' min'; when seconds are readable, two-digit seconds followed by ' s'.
12 h 58 min
